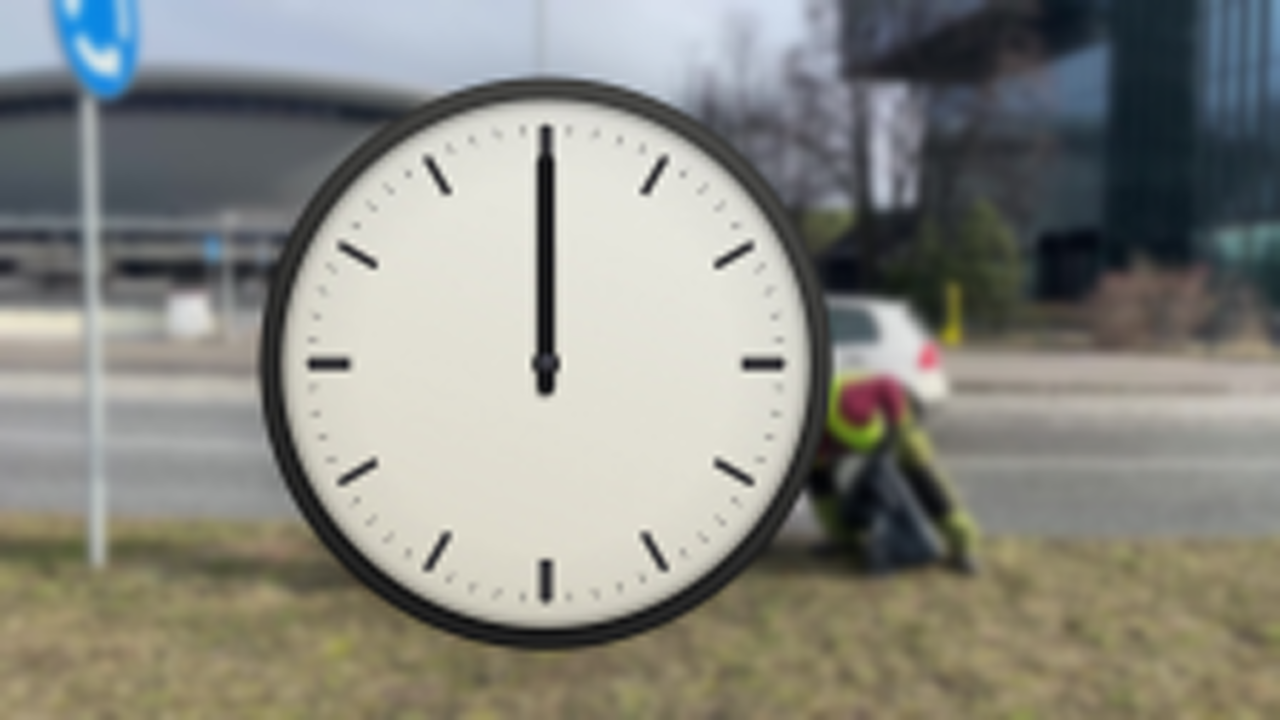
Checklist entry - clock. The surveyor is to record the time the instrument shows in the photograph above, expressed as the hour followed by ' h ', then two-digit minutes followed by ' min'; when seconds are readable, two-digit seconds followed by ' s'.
12 h 00 min
